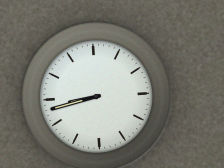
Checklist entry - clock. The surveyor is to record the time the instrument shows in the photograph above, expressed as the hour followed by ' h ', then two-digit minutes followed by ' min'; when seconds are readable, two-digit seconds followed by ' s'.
8 h 43 min
